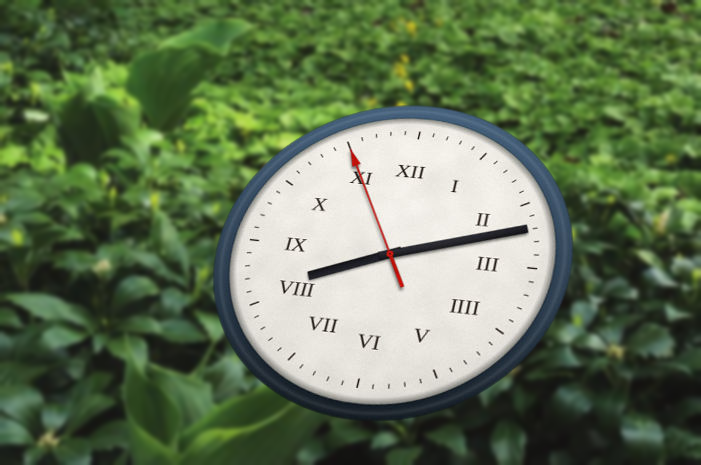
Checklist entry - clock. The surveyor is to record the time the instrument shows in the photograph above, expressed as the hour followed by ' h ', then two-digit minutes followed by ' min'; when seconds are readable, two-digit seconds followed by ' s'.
8 h 11 min 55 s
